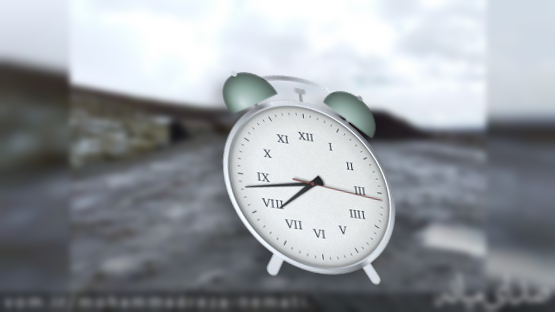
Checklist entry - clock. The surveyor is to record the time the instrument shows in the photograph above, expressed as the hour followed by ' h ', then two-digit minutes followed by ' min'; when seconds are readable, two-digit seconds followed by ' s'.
7 h 43 min 16 s
